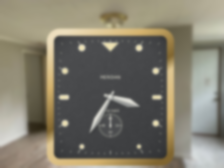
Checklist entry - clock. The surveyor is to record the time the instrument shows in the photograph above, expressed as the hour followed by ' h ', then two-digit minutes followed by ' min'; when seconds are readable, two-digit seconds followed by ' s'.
3 h 35 min
